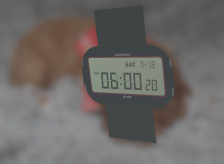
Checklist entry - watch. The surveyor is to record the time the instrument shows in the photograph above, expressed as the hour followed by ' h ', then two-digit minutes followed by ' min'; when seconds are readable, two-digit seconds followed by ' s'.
6 h 00 min 20 s
